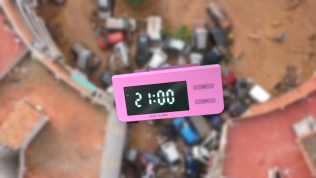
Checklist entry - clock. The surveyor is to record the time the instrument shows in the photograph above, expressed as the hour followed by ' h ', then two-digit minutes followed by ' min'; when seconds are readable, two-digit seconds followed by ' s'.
21 h 00 min
